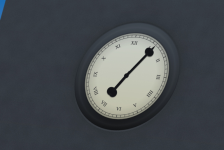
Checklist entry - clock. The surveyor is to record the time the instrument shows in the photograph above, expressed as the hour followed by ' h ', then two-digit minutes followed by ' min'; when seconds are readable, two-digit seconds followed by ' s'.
7 h 06 min
